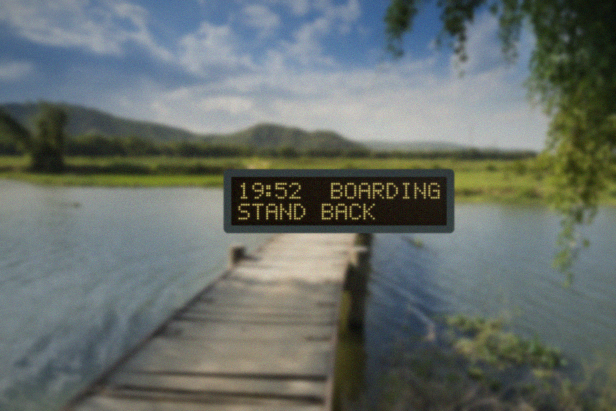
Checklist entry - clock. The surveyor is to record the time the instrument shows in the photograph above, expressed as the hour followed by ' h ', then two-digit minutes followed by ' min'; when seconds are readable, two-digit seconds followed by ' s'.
19 h 52 min
